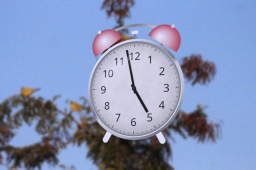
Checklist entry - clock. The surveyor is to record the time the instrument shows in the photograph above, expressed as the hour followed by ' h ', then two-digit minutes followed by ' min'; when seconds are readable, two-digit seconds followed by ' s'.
4 h 58 min
